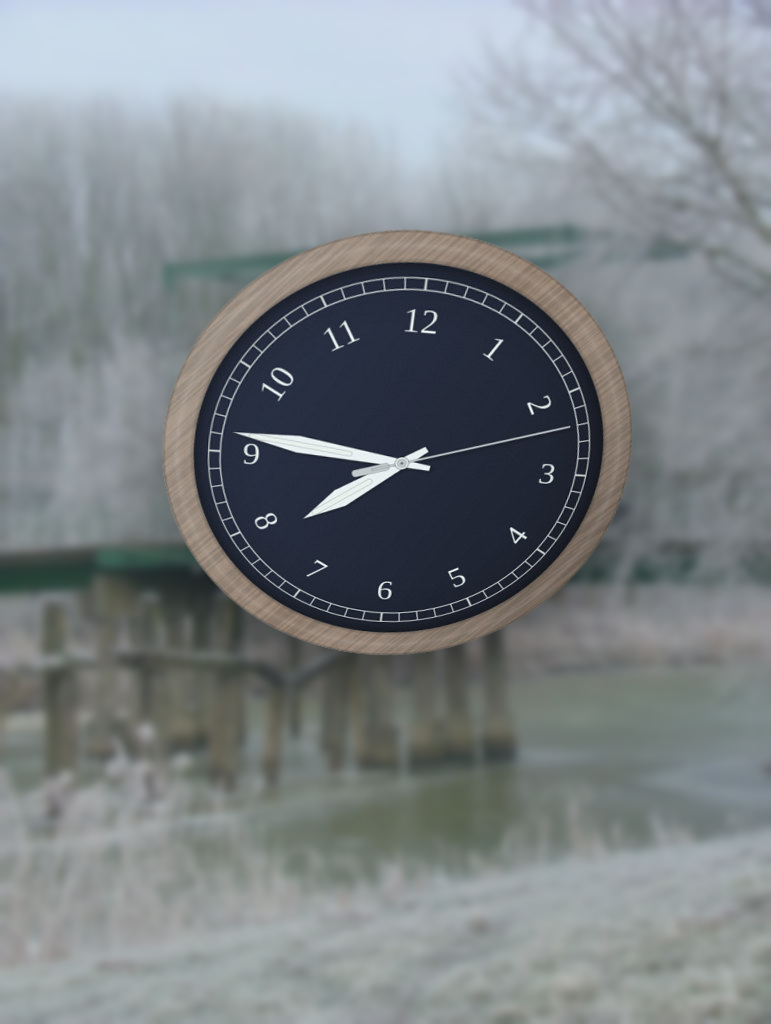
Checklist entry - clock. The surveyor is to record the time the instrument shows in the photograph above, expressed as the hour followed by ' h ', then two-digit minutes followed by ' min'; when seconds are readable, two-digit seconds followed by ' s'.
7 h 46 min 12 s
